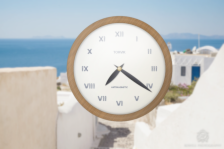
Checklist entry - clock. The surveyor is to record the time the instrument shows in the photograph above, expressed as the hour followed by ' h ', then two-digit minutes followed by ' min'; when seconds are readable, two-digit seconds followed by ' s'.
7 h 21 min
